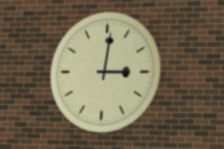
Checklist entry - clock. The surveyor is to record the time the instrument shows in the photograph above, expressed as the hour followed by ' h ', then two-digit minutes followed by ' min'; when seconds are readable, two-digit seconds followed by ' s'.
3 h 01 min
